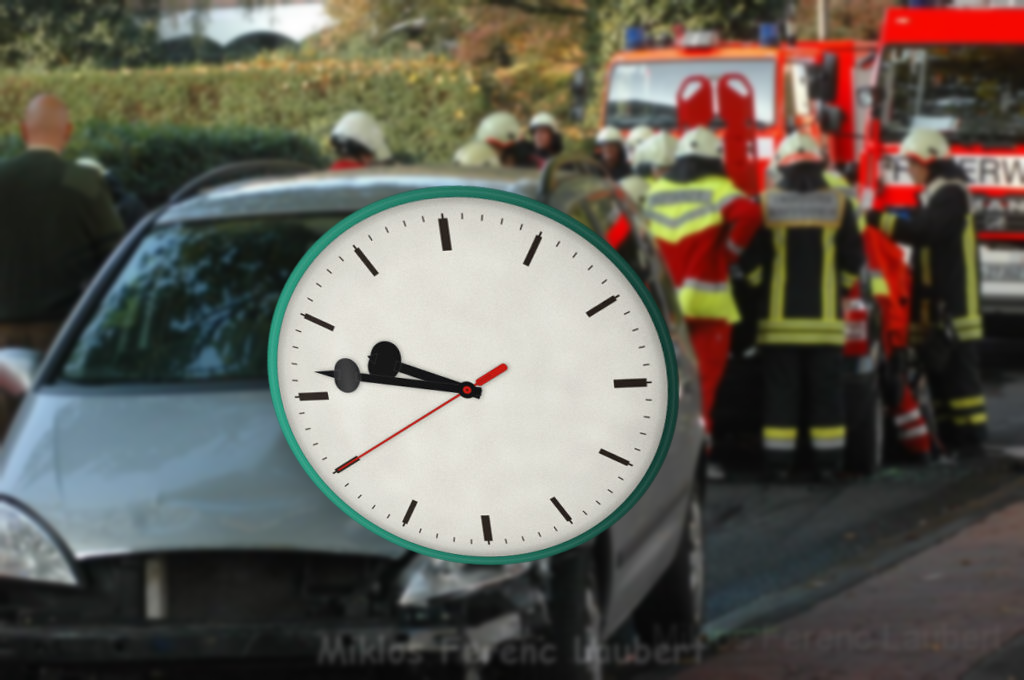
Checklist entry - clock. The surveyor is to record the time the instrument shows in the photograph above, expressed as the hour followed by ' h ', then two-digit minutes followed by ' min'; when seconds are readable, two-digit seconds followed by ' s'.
9 h 46 min 40 s
